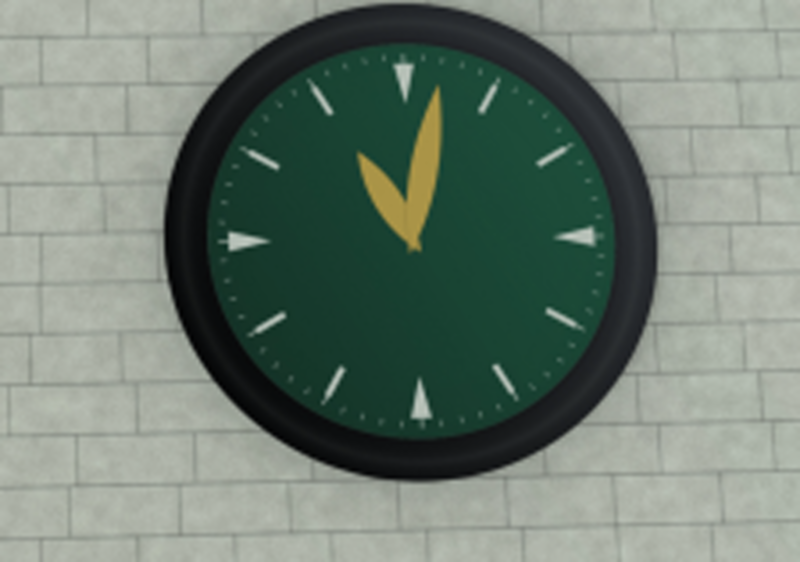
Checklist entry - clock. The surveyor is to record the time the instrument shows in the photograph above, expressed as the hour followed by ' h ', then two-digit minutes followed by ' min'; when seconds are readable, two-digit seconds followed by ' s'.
11 h 02 min
